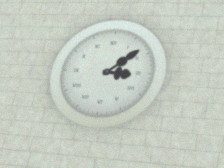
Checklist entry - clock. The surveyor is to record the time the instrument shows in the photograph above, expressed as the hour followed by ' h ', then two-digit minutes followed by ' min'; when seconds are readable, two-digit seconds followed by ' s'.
3 h 08 min
